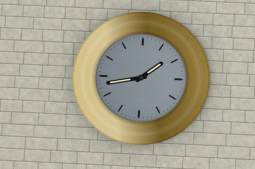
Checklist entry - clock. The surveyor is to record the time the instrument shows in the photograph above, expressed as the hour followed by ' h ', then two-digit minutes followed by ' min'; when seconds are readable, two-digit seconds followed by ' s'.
1 h 43 min
